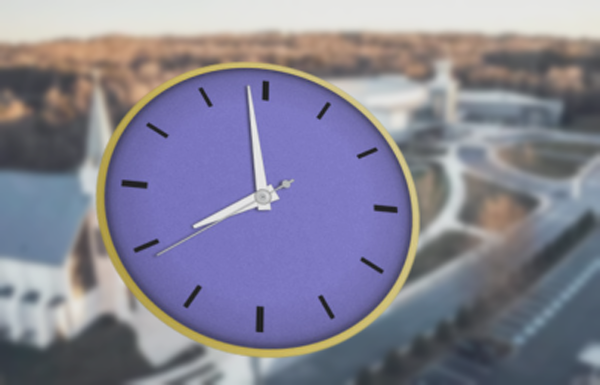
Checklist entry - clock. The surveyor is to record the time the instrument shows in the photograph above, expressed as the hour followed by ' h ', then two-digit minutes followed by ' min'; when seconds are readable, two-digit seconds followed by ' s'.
7 h 58 min 39 s
